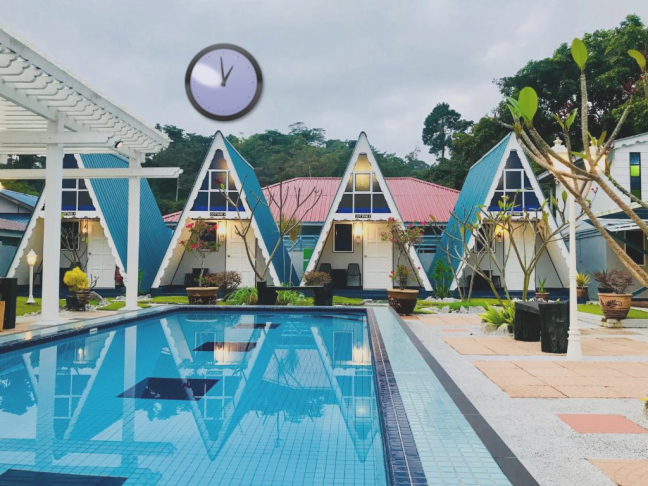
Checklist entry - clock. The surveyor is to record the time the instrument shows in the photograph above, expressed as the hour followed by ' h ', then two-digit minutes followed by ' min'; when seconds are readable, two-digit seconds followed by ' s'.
12 h 59 min
